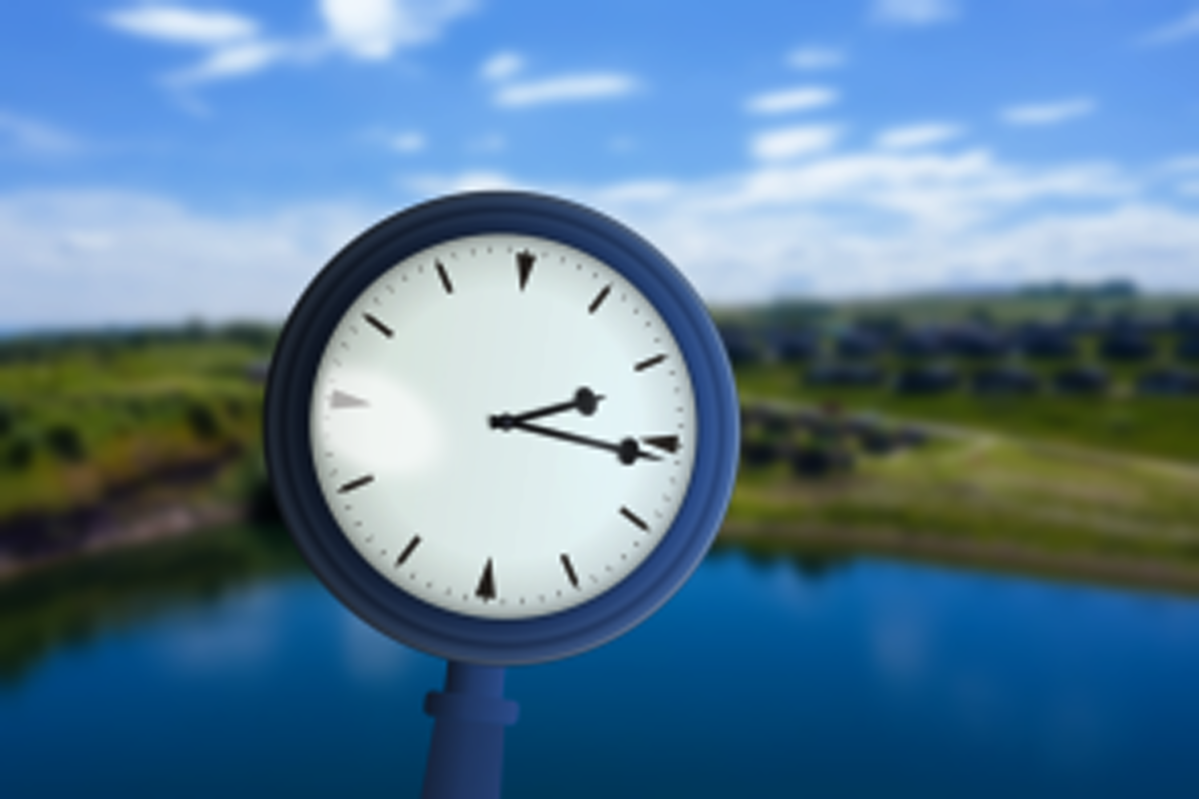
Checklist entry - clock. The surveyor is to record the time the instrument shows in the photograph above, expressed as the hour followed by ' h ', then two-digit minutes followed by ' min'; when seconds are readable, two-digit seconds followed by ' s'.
2 h 16 min
